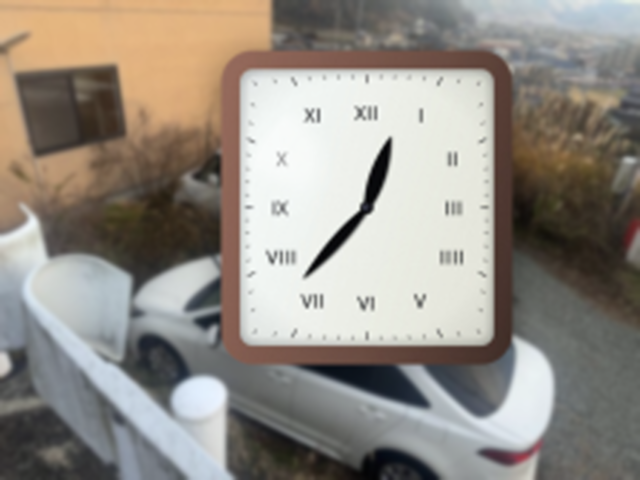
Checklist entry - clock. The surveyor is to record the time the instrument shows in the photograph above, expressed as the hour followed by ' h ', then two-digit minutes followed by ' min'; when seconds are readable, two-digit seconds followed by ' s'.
12 h 37 min
